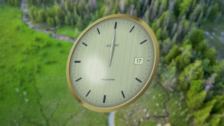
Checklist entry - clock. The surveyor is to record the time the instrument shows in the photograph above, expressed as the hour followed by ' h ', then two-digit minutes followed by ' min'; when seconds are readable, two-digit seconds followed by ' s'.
12 h 00 min
